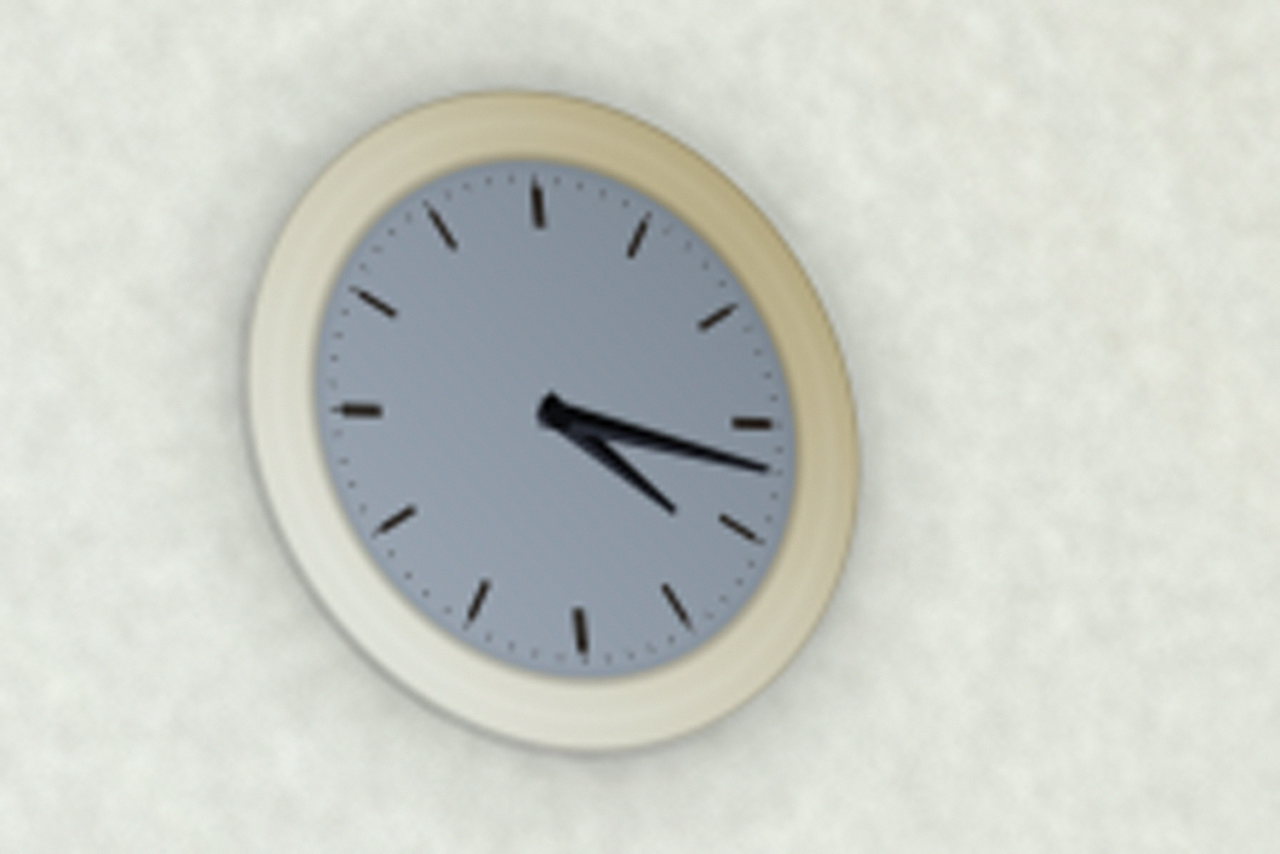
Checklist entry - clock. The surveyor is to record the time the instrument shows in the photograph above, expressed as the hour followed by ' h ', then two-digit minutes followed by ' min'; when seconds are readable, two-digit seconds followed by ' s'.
4 h 17 min
